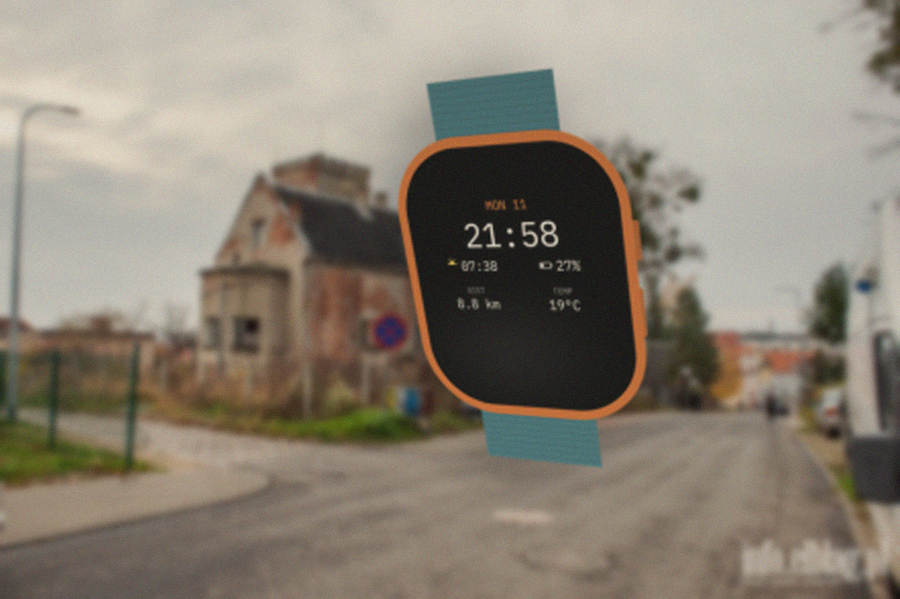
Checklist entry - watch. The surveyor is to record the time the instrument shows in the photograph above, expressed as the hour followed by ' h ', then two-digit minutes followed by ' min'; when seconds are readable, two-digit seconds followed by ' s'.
21 h 58 min
